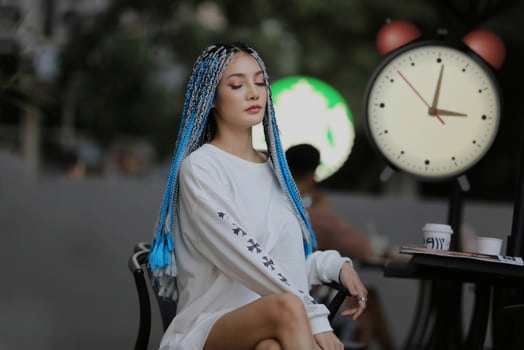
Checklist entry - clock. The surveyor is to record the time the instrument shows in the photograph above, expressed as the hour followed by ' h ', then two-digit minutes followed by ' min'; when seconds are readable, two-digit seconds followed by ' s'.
3 h 00 min 52 s
